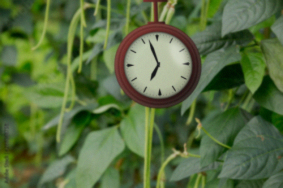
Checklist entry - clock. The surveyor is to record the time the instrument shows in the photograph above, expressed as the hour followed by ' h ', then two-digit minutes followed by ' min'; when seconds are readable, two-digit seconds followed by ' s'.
6 h 57 min
